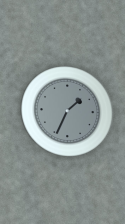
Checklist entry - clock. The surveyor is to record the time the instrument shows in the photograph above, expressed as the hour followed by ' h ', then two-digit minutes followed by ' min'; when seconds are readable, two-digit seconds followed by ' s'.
1 h 34 min
